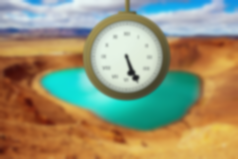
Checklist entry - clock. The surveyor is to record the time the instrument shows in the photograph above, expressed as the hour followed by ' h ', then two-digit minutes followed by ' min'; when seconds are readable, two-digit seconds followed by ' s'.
5 h 26 min
